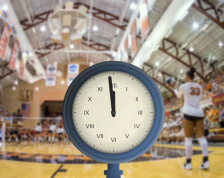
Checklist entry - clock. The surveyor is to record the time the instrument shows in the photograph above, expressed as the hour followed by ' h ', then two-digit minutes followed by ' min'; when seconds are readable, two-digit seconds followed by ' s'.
11 h 59 min
